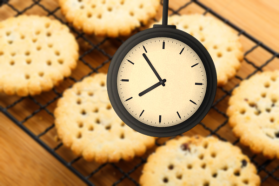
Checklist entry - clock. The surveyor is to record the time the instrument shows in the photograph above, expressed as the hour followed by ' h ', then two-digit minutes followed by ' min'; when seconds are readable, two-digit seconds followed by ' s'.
7 h 54 min
